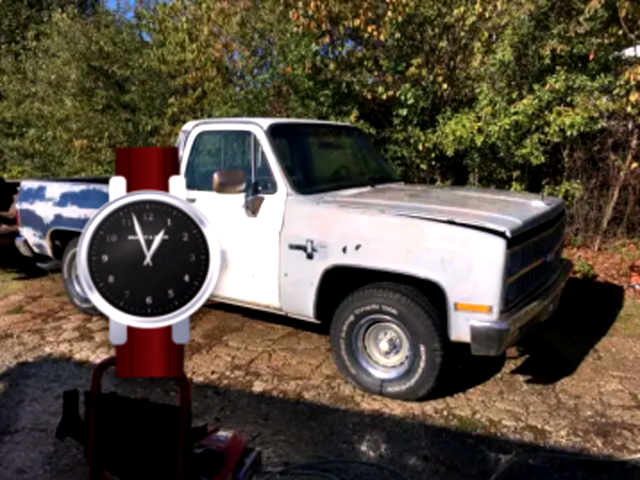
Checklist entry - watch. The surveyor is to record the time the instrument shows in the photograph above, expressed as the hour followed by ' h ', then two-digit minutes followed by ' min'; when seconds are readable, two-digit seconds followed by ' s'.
12 h 57 min
